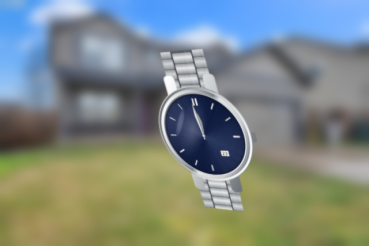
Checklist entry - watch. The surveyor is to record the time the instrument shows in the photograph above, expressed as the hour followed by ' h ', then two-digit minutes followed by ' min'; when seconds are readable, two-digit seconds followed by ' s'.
11 h 59 min
